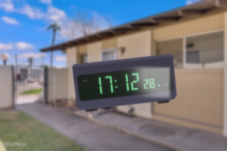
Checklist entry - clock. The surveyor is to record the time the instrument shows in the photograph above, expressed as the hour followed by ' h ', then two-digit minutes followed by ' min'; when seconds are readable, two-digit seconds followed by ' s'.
17 h 12 min 28 s
